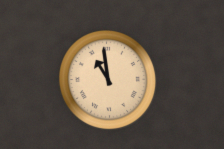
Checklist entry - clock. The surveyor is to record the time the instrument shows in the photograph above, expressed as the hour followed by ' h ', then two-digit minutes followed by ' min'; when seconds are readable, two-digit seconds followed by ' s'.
10 h 59 min
